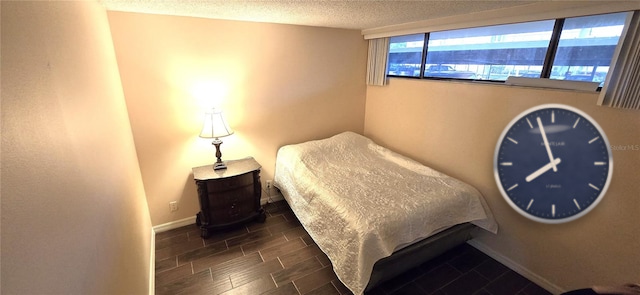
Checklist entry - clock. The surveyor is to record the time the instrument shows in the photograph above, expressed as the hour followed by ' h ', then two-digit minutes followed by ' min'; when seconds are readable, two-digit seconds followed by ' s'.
7 h 57 min
